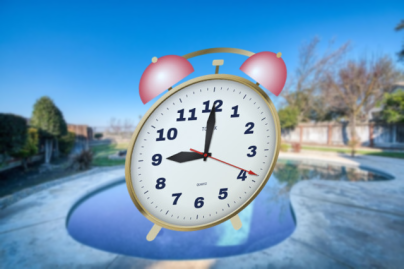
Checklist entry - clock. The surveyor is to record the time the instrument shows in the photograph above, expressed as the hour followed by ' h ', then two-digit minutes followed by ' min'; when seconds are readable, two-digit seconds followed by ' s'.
9 h 00 min 19 s
